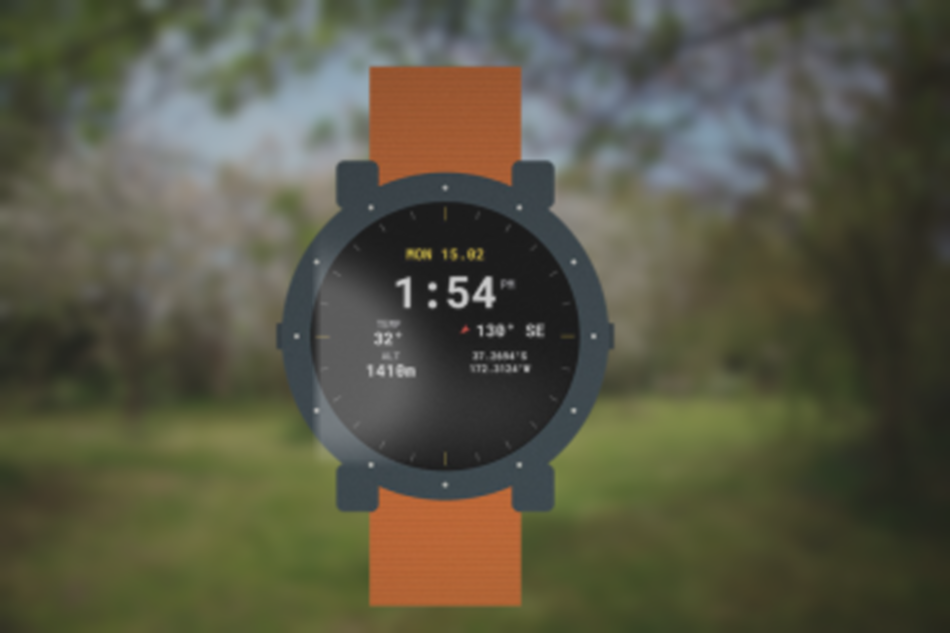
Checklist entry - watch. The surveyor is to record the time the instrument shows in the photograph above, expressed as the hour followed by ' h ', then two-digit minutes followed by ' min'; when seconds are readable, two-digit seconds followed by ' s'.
1 h 54 min
